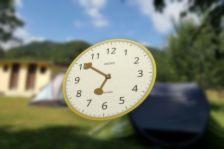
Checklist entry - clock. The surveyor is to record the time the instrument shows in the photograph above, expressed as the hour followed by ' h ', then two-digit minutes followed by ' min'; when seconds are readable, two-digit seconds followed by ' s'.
6 h 51 min
